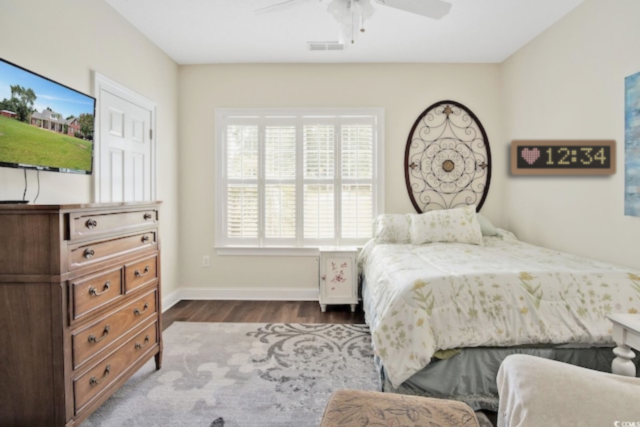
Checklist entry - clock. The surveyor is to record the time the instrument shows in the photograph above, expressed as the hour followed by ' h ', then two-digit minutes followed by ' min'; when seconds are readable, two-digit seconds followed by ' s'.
12 h 34 min
